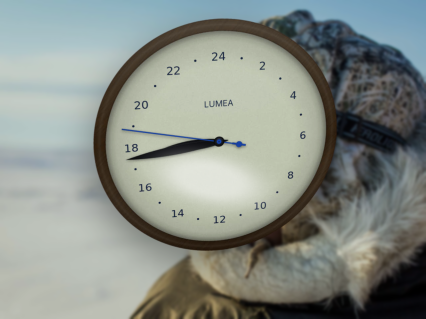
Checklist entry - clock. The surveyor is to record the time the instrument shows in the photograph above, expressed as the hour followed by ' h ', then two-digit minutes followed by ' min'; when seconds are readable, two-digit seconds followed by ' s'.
17 h 43 min 47 s
